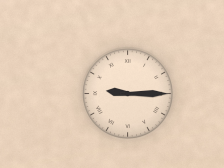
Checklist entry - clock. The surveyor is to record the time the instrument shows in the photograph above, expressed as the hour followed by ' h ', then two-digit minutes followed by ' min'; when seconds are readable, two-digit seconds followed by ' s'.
9 h 15 min
